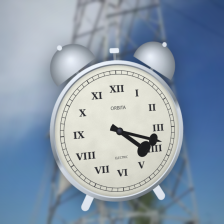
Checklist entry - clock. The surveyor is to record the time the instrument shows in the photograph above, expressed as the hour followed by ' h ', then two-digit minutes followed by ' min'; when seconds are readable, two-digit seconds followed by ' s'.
4 h 18 min
